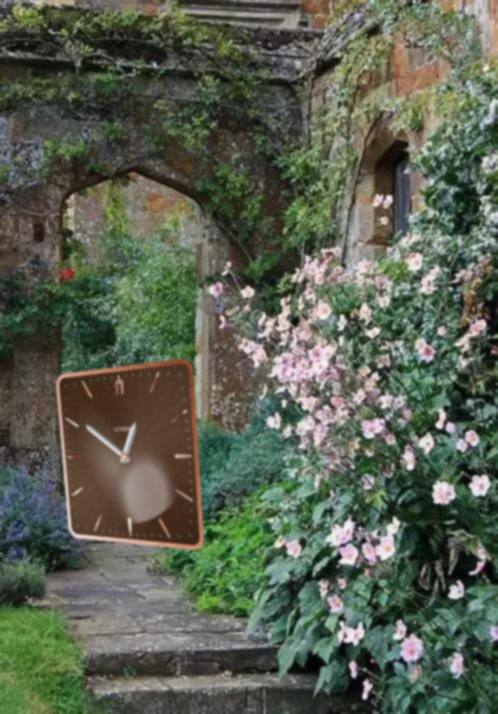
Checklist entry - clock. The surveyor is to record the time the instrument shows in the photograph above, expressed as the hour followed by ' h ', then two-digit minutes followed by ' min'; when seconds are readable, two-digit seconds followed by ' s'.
12 h 51 min
